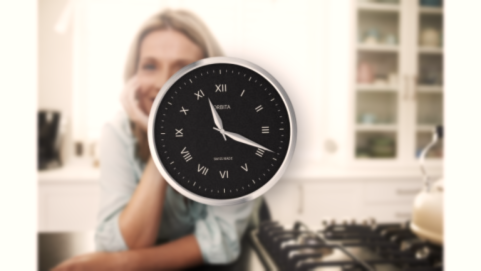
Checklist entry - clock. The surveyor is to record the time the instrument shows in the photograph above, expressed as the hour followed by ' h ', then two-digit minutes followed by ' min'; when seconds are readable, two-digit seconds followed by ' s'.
11 h 19 min
